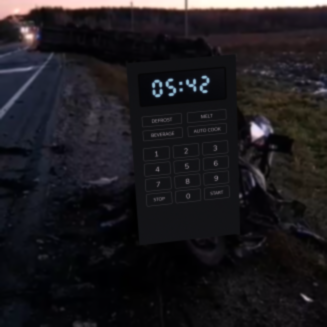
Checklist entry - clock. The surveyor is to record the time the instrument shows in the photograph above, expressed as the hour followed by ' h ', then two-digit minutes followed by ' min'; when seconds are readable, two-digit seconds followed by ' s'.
5 h 42 min
